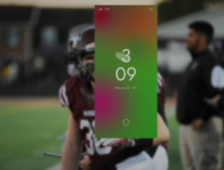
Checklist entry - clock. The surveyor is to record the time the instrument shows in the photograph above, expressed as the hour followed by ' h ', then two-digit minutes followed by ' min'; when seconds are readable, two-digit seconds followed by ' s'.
3 h 09 min
